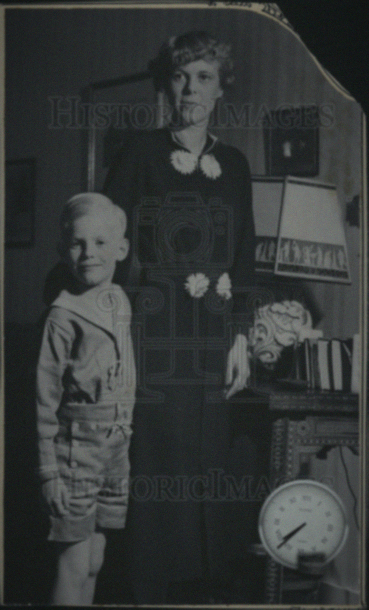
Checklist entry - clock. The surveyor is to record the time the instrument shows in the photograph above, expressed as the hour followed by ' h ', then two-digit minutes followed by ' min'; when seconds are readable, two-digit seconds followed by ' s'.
7 h 37 min
